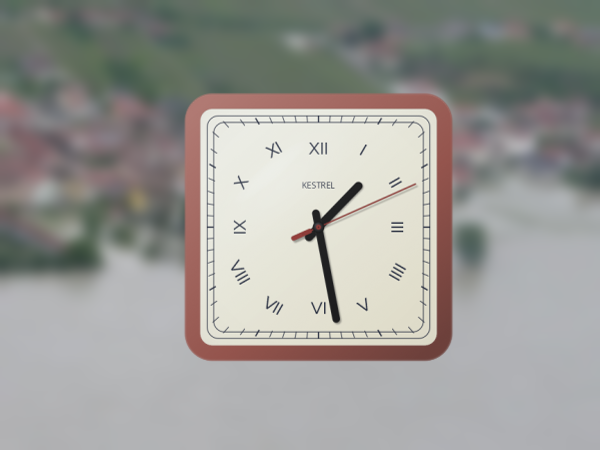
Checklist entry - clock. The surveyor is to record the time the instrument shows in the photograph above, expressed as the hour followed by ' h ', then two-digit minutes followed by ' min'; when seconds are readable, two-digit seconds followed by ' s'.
1 h 28 min 11 s
